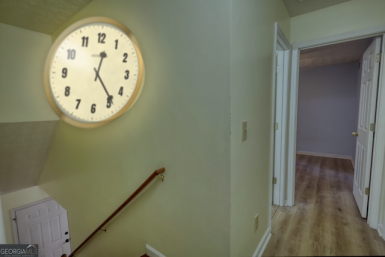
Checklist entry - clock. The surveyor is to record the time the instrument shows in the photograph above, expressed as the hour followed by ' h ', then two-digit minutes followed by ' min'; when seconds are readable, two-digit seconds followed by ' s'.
12 h 24 min
